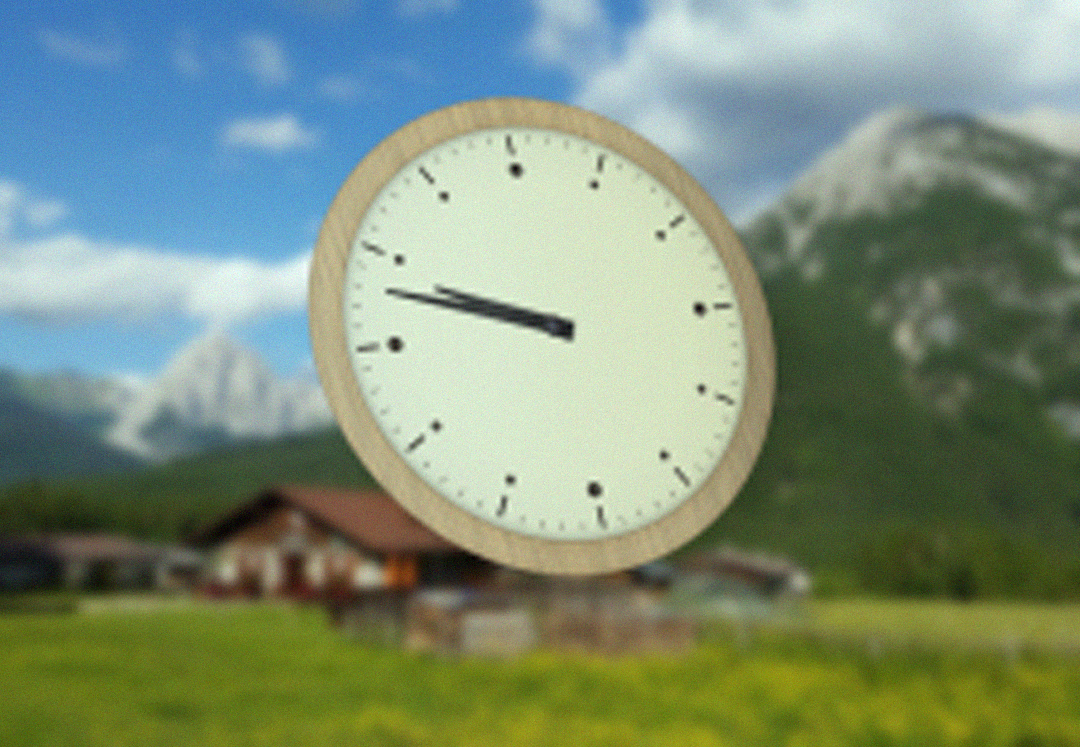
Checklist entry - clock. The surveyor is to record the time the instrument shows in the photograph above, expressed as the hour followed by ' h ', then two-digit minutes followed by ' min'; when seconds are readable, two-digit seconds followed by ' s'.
9 h 48 min
